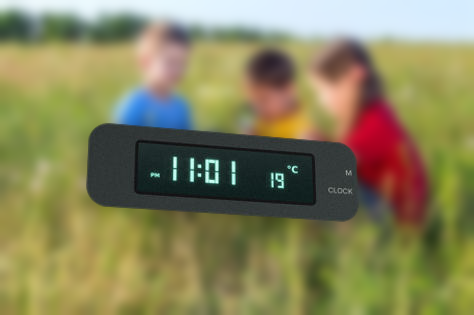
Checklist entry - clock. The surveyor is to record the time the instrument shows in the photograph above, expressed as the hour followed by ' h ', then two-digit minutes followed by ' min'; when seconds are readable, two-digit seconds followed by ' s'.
11 h 01 min
